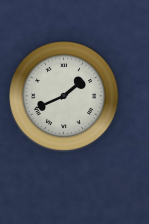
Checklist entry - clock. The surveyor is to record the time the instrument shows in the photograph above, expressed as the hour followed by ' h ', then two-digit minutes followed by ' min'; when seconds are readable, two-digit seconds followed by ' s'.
1 h 41 min
